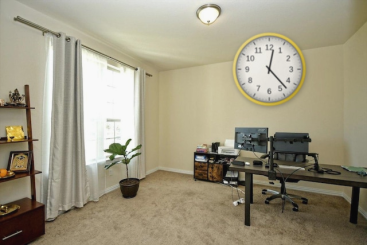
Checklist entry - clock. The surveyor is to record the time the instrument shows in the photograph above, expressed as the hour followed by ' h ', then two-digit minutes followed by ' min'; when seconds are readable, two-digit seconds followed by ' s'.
12 h 23 min
